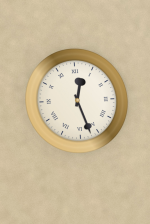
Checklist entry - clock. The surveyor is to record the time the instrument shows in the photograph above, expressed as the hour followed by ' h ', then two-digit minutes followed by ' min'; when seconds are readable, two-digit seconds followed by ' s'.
12 h 27 min
